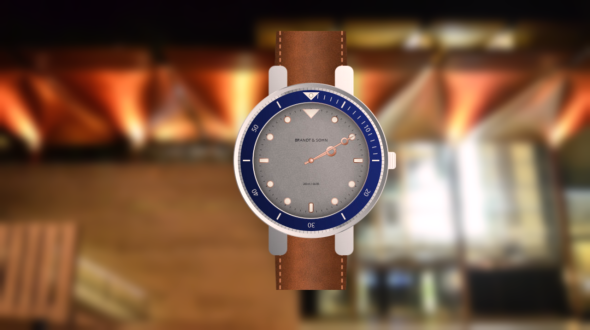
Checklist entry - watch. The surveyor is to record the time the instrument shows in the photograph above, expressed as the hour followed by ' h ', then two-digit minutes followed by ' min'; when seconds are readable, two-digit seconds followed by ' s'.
2 h 10 min
